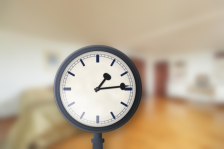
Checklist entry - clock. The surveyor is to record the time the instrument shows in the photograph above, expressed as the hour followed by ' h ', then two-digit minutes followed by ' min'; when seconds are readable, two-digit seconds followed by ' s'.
1 h 14 min
